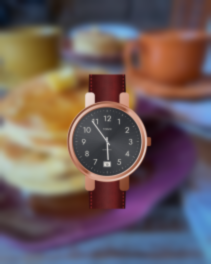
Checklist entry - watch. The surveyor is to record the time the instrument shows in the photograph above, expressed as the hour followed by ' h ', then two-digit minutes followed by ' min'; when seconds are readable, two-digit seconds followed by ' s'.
5 h 54 min
